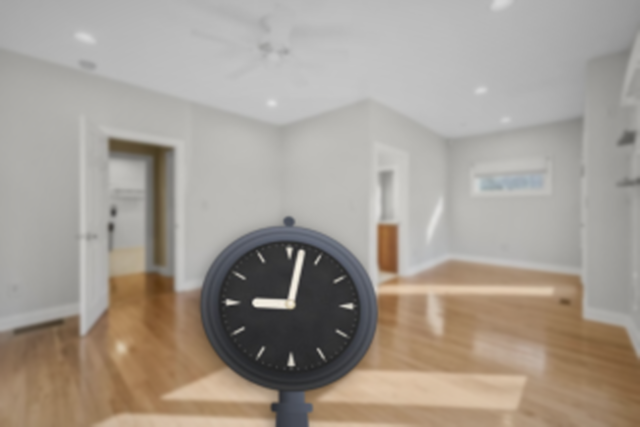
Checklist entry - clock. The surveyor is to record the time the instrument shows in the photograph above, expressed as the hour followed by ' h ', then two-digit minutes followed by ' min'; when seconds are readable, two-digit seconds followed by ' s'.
9 h 02 min
